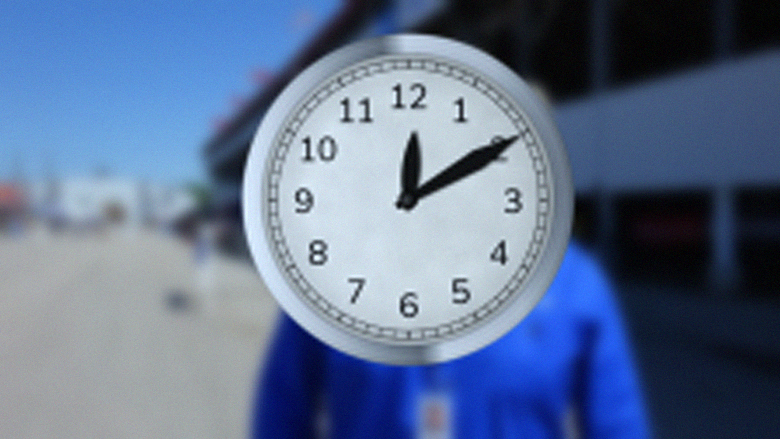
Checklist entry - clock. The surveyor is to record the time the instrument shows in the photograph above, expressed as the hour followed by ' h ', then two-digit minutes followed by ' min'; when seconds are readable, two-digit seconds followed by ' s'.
12 h 10 min
